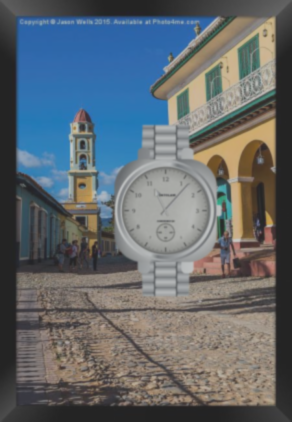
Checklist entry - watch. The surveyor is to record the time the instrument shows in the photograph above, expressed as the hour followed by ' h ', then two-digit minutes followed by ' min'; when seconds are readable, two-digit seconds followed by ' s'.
11 h 07 min
